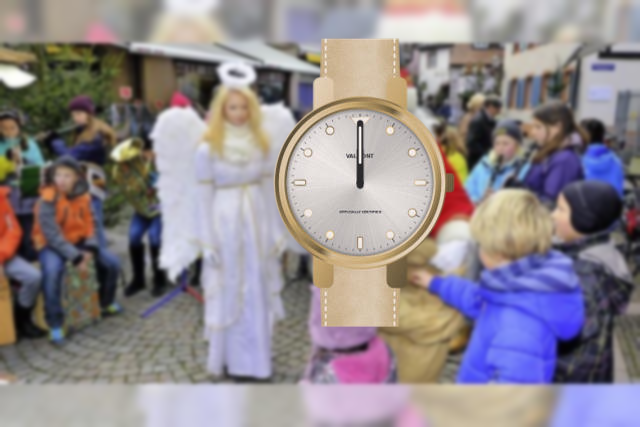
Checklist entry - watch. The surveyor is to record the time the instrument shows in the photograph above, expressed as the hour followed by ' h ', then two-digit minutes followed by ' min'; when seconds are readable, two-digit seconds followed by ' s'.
12 h 00 min
